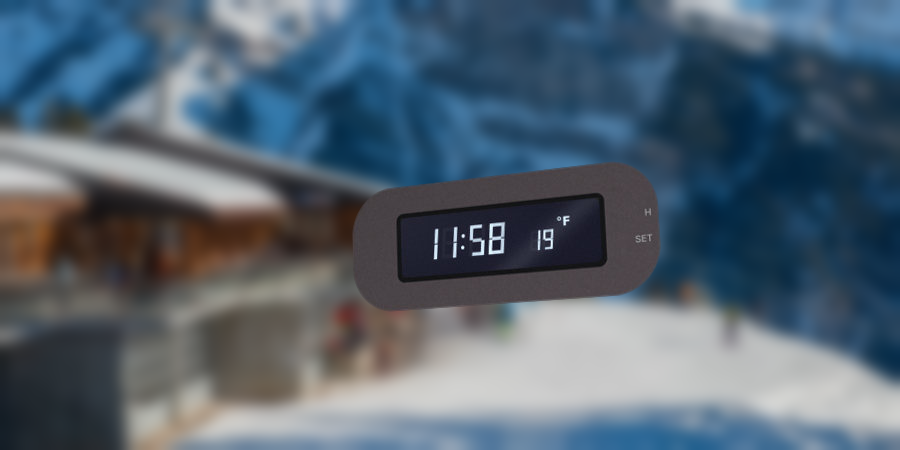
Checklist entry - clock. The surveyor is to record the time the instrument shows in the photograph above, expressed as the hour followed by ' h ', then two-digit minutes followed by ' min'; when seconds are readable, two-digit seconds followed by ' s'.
11 h 58 min
